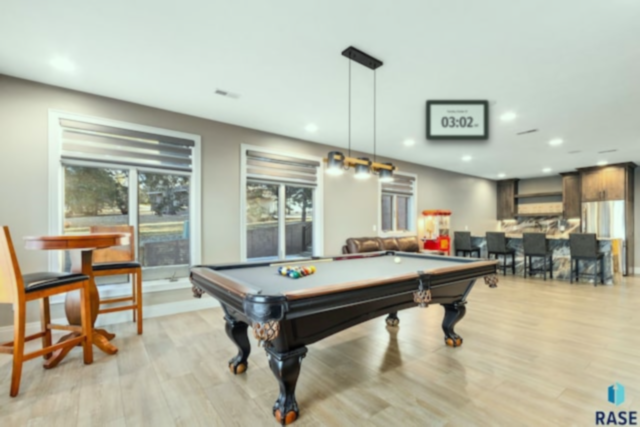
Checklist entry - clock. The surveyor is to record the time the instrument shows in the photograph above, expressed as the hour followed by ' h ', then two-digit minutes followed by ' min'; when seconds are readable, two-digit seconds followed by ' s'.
3 h 02 min
